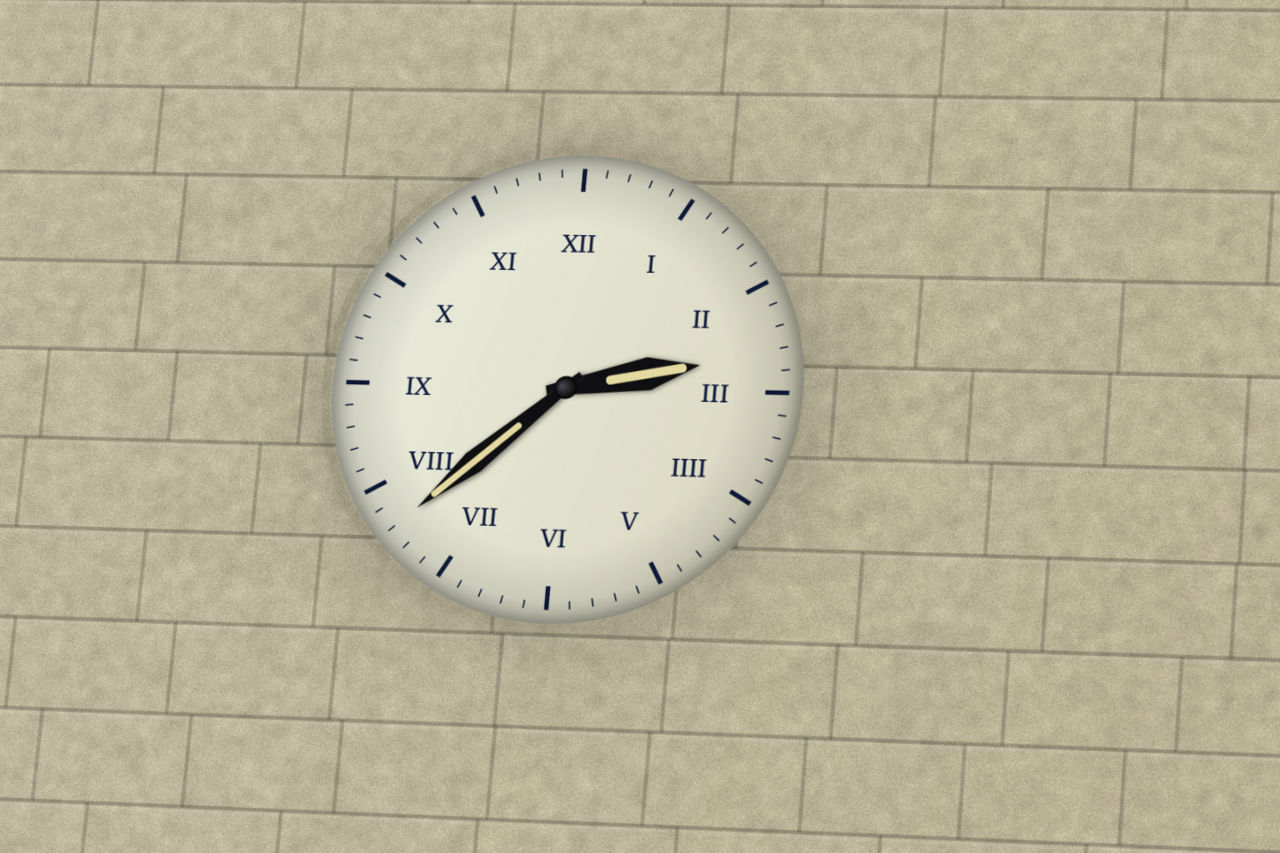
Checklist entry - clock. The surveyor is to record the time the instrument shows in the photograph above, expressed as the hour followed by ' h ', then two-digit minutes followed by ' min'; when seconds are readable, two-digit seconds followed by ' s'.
2 h 38 min
